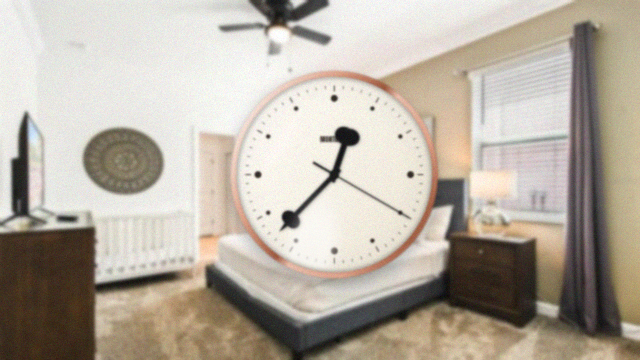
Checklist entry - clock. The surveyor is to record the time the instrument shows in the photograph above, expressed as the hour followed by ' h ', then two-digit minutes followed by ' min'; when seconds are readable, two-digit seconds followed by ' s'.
12 h 37 min 20 s
